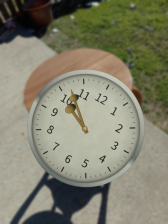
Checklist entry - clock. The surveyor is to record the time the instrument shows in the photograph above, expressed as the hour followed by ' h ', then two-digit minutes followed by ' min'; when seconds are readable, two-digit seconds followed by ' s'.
9 h 52 min
